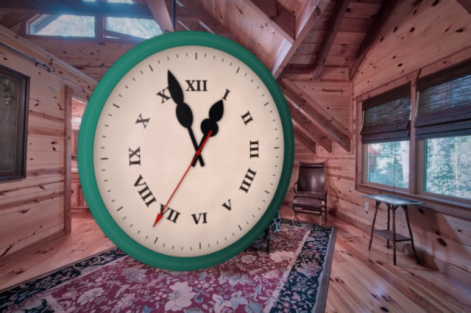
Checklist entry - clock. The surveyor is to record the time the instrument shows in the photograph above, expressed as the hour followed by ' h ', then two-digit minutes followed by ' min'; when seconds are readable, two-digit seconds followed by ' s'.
12 h 56 min 36 s
